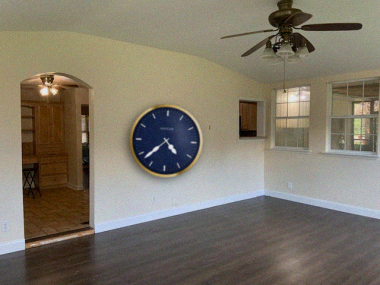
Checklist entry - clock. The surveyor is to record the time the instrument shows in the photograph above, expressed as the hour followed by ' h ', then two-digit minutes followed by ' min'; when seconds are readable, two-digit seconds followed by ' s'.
4 h 38 min
